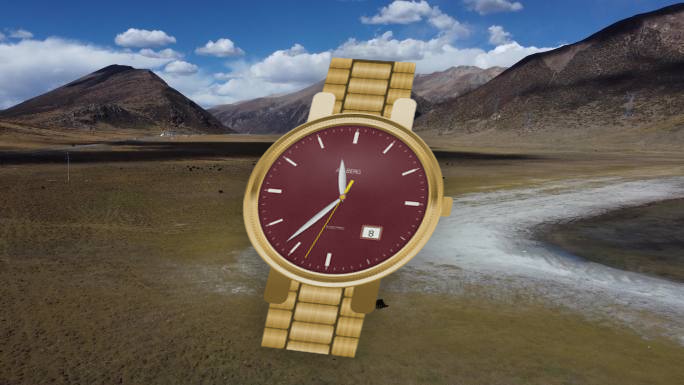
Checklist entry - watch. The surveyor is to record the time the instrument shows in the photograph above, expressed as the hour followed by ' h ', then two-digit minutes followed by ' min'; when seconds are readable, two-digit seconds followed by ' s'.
11 h 36 min 33 s
